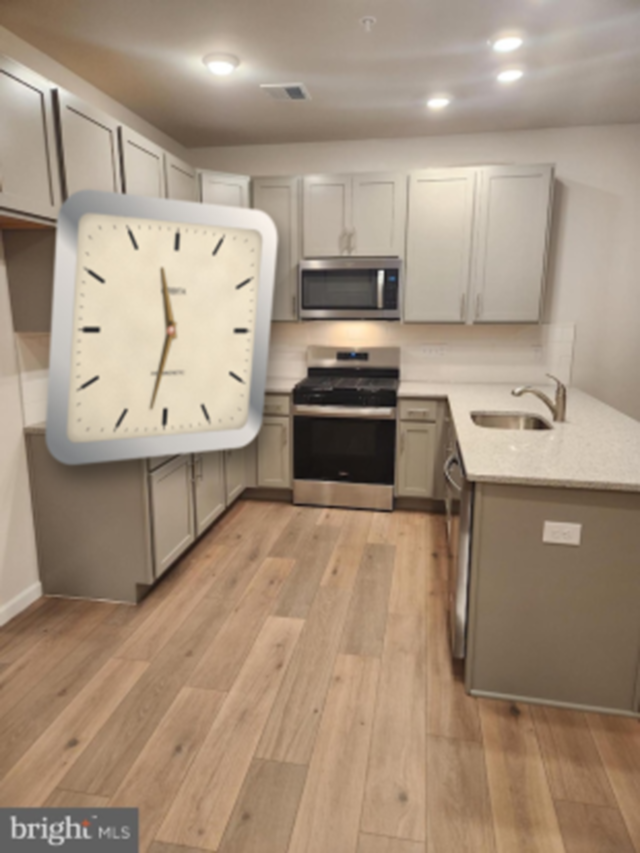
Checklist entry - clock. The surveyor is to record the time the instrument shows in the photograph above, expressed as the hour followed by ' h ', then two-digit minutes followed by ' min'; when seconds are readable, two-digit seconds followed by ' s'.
11 h 32 min
